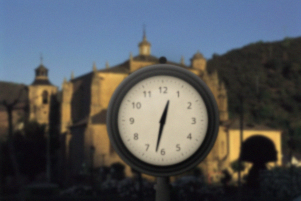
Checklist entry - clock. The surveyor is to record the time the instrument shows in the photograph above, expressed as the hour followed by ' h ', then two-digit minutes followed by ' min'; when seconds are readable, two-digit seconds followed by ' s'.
12 h 32 min
